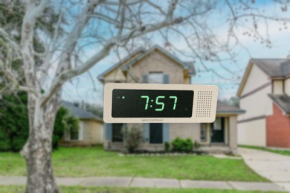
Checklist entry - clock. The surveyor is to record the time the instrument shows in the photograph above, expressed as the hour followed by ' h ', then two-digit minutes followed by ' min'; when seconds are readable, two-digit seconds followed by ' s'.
7 h 57 min
